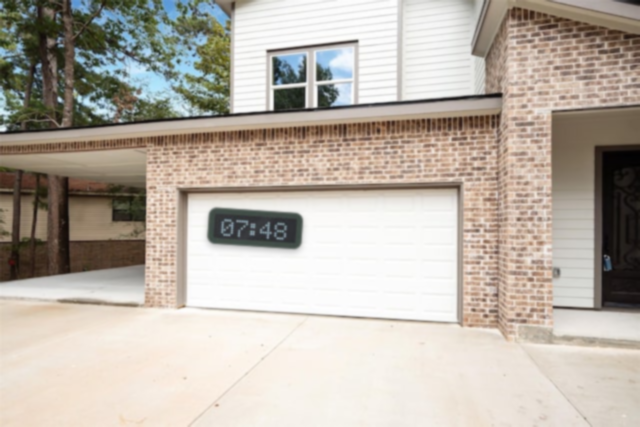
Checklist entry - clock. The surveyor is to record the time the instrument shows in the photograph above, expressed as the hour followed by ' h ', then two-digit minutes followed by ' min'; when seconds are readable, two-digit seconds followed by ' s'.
7 h 48 min
